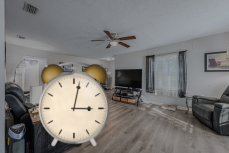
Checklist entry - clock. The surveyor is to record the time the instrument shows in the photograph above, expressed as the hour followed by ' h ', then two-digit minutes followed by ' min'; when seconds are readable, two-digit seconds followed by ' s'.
3 h 02 min
